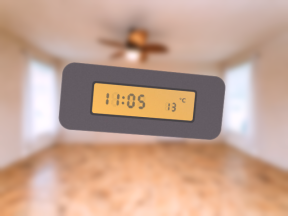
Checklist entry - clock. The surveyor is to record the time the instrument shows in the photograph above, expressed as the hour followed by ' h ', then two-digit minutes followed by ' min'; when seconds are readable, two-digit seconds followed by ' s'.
11 h 05 min
